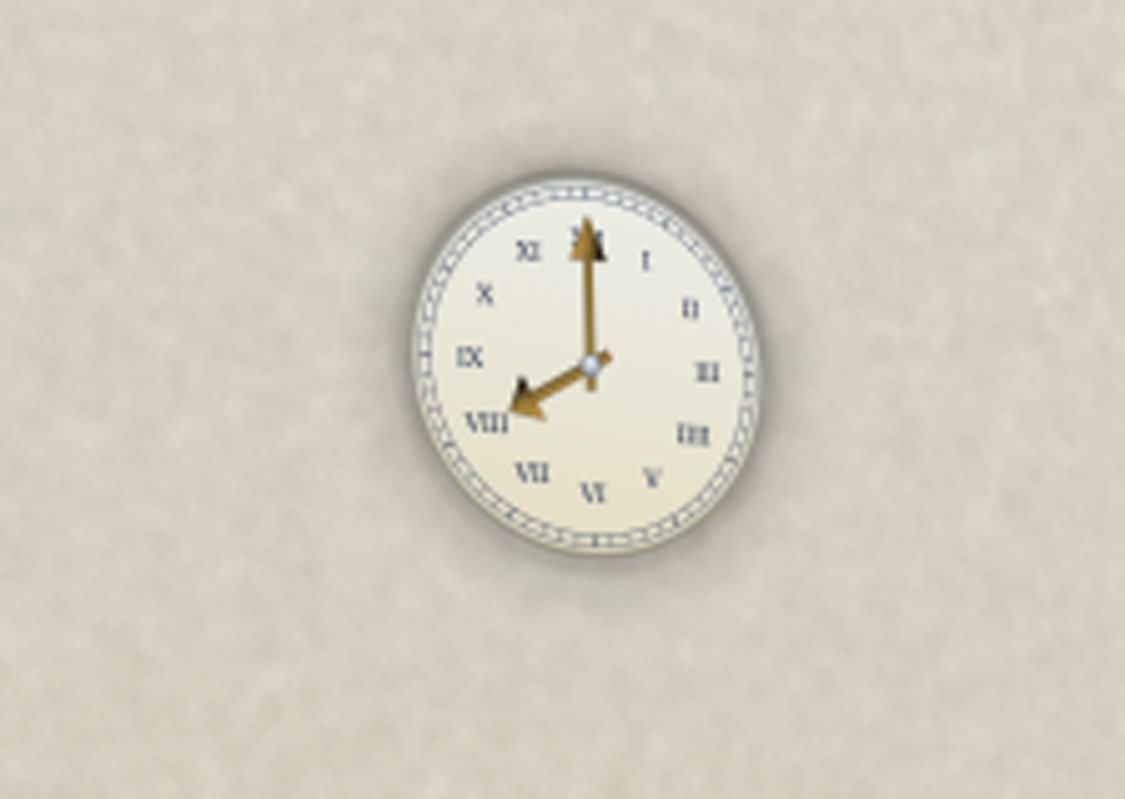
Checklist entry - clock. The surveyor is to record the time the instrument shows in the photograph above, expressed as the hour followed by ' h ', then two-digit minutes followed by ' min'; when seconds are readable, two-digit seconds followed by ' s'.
8 h 00 min
